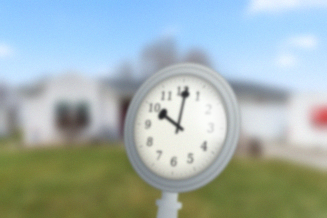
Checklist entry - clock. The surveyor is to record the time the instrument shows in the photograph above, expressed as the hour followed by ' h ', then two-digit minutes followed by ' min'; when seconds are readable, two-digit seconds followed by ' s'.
10 h 01 min
